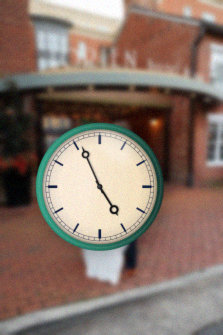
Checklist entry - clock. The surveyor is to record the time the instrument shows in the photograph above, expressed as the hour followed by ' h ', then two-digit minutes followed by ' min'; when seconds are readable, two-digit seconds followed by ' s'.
4 h 56 min
